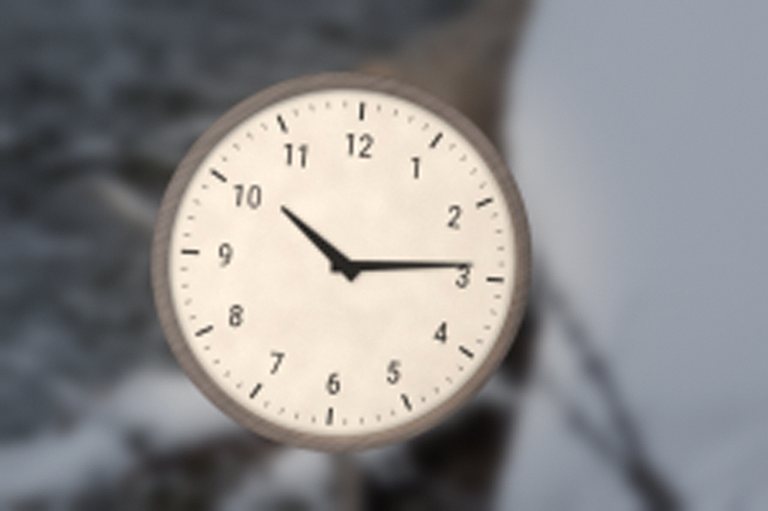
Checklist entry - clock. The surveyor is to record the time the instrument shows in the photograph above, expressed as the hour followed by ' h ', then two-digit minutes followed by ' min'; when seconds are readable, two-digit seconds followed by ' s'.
10 h 14 min
